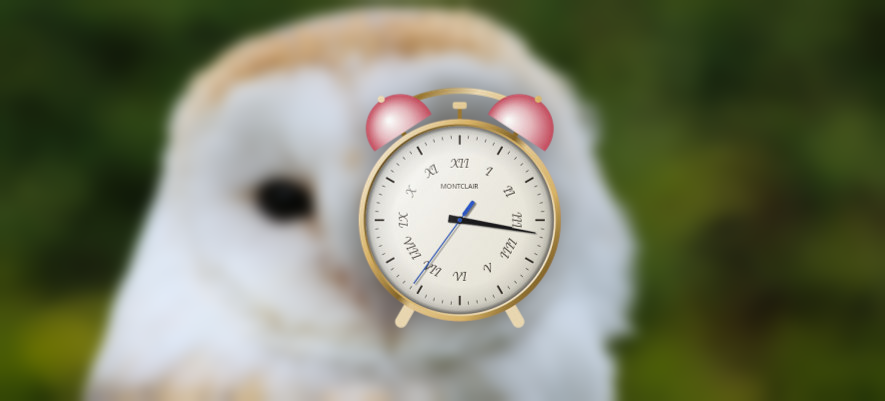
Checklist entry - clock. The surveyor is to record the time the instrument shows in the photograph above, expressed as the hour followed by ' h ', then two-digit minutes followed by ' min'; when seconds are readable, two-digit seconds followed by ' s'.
3 h 16 min 36 s
